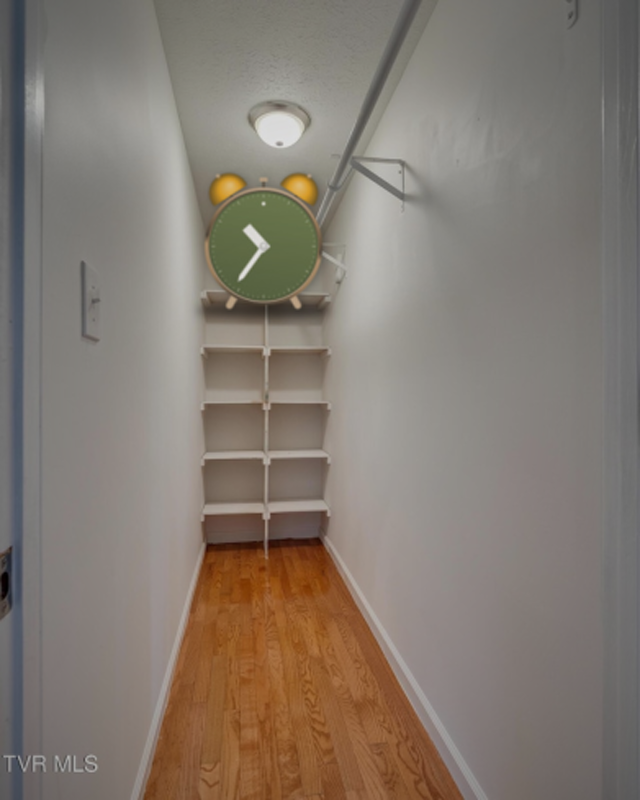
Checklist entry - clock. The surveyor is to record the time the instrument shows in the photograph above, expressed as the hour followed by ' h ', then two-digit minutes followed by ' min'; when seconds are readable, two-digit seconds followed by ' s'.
10 h 36 min
